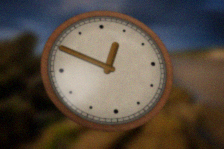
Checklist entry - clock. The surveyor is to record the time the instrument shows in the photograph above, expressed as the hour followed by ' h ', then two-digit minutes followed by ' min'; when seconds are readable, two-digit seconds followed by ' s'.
12 h 50 min
